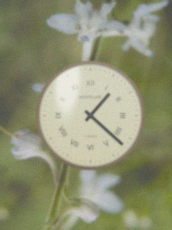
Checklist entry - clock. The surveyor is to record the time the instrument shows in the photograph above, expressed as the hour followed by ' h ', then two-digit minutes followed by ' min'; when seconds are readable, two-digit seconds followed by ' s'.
1 h 22 min
